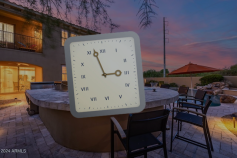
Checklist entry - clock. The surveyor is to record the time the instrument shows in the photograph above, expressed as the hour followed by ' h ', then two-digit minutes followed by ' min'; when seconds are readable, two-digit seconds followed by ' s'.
2 h 57 min
